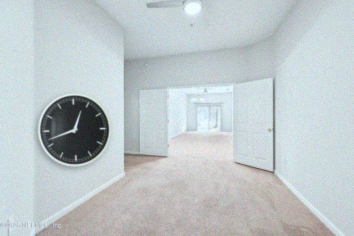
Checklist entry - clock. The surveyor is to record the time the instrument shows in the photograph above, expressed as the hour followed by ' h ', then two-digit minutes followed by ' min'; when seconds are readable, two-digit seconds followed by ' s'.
12 h 42 min
